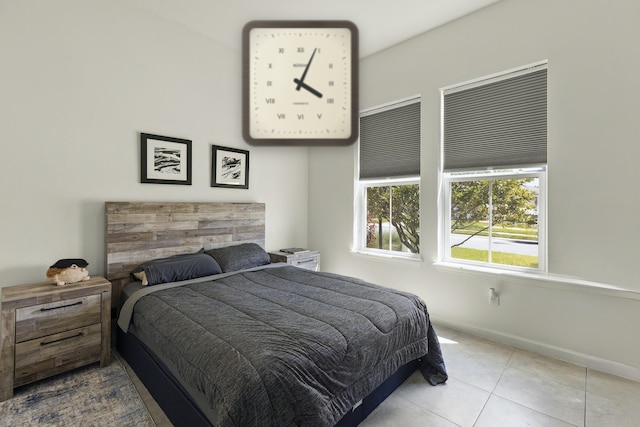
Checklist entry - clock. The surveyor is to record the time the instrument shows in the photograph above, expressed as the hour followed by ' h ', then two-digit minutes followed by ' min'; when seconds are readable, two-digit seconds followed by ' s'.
4 h 04 min
